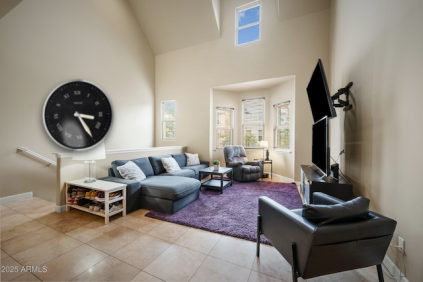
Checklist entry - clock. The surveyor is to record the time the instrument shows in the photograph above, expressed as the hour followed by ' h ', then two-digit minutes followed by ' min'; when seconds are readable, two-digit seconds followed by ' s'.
3 h 25 min
